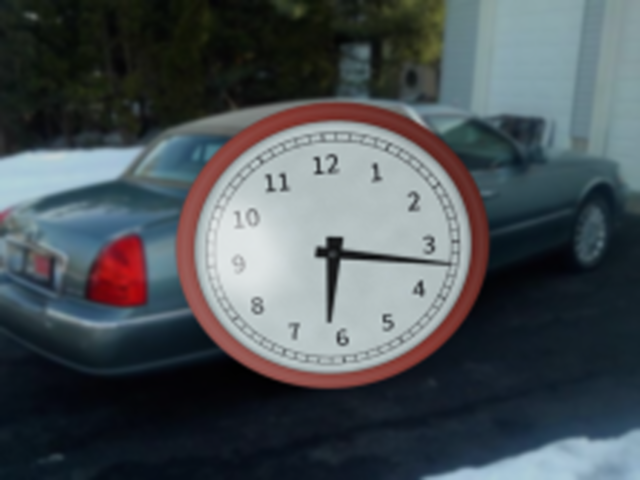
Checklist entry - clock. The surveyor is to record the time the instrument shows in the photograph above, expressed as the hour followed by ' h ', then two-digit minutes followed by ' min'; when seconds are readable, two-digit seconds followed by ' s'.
6 h 17 min
